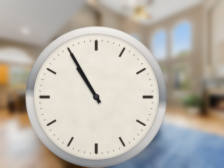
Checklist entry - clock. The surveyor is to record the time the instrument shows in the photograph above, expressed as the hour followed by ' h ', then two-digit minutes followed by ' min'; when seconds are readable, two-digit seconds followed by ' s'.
10 h 55 min
